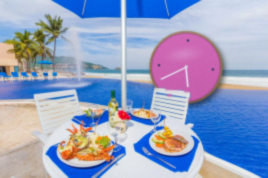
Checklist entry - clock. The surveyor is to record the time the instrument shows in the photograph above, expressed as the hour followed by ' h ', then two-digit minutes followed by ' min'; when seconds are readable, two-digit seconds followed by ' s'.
5 h 40 min
